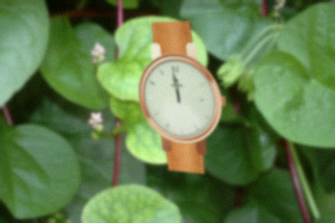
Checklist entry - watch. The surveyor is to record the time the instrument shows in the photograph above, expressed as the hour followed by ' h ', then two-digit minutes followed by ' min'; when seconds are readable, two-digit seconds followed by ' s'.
11 h 59 min
